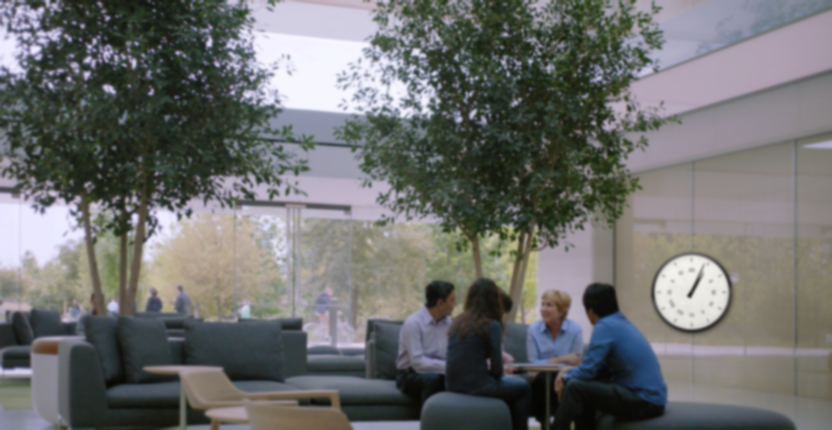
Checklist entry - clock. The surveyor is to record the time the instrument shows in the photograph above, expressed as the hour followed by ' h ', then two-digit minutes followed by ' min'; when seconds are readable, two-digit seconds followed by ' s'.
1 h 04 min
